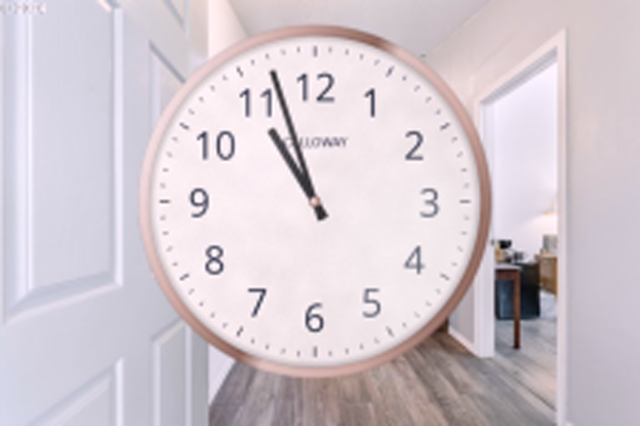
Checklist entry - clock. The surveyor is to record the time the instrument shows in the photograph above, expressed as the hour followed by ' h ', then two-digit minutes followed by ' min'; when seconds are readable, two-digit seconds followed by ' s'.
10 h 57 min
